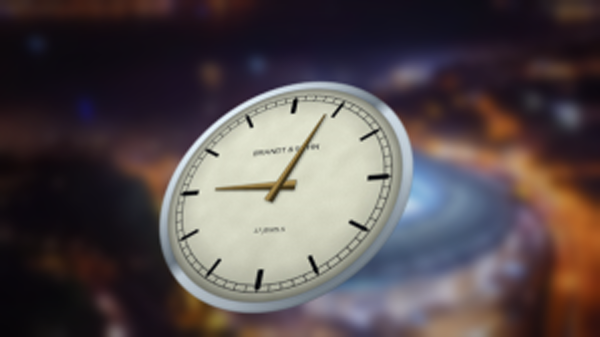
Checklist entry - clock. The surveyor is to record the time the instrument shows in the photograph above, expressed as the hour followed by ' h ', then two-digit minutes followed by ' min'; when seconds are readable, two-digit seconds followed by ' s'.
9 h 04 min
